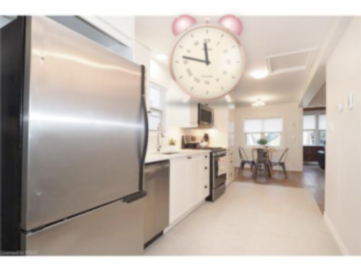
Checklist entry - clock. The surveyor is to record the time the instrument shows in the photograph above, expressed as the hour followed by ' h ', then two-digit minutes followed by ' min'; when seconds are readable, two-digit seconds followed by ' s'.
11 h 47 min
